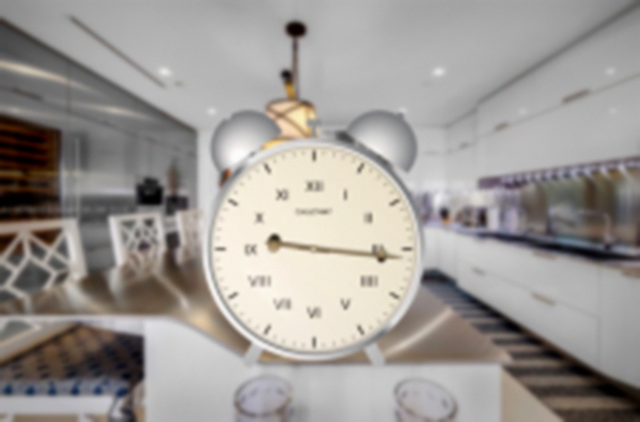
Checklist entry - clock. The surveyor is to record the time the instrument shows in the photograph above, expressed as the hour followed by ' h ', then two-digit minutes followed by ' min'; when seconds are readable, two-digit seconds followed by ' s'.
9 h 16 min
